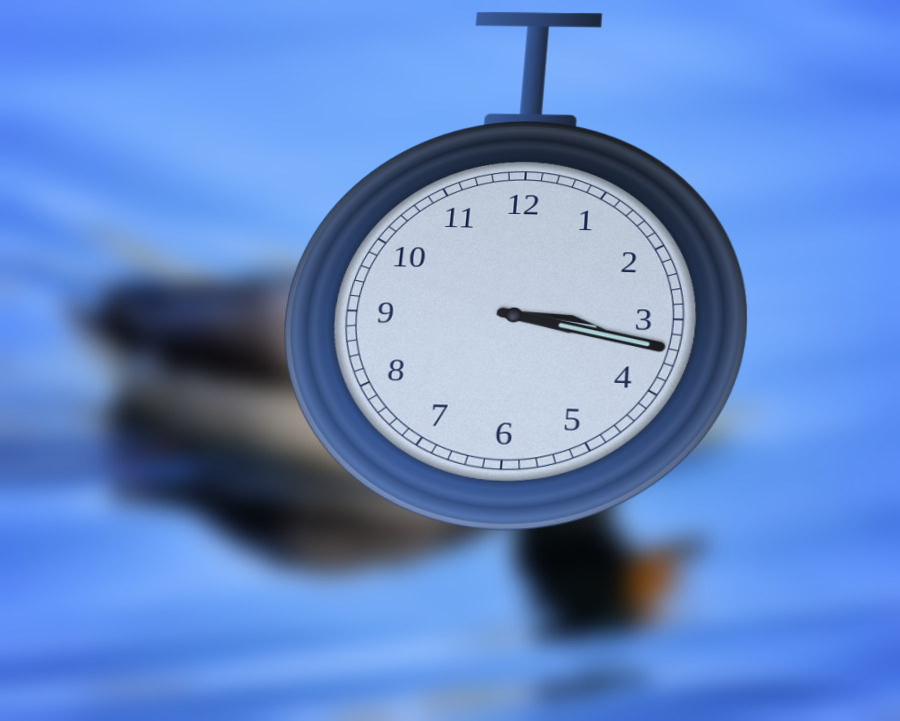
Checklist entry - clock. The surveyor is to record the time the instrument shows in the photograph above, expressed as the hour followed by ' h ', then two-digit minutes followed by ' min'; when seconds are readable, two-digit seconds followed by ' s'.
3 h 17 min
